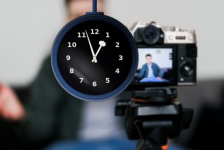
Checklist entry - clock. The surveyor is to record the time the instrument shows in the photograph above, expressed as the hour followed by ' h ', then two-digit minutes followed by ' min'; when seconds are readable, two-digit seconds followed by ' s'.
12 h 57 min
